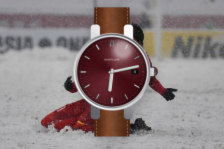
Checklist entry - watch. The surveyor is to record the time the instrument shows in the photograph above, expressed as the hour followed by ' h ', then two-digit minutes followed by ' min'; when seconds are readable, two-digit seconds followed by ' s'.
6 h 13 min
